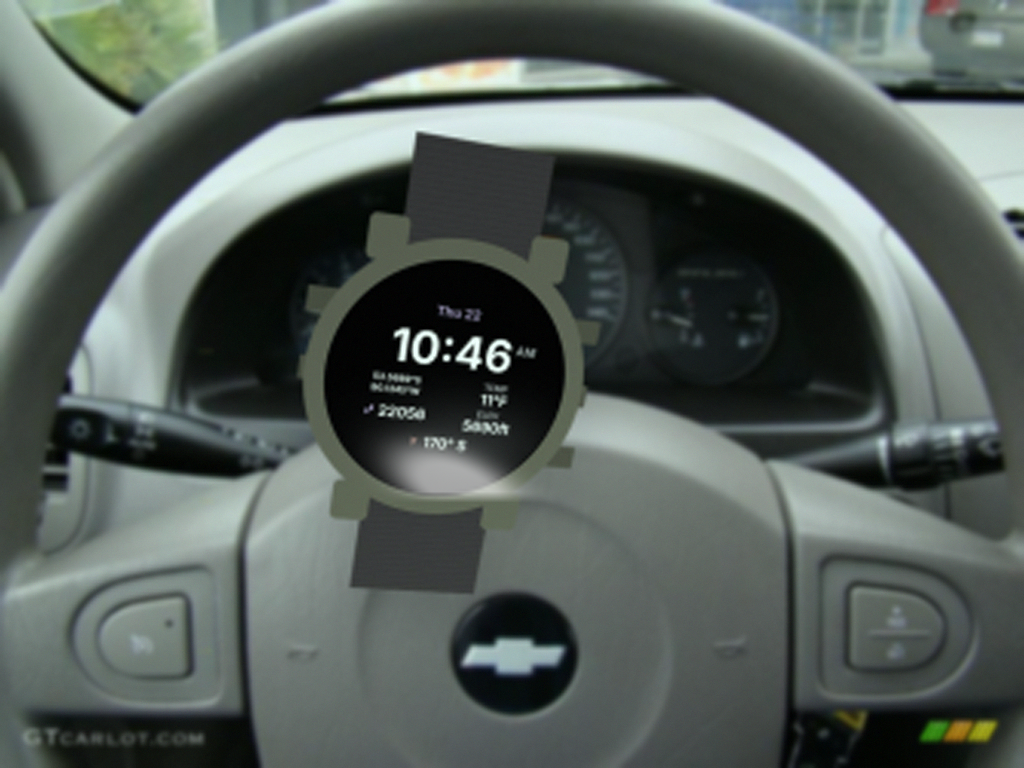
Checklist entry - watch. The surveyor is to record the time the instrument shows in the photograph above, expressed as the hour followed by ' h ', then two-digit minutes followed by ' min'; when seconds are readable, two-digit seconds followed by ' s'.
10 h 46 min
